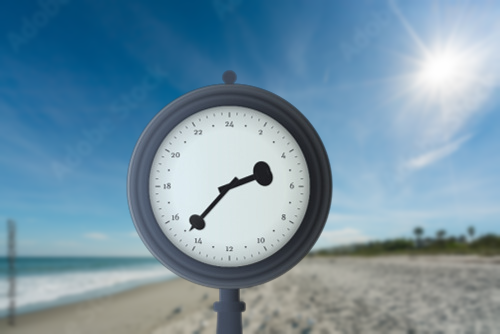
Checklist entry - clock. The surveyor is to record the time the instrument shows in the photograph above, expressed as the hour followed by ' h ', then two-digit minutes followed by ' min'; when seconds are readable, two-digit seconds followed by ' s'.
4 h 37 min
